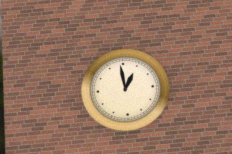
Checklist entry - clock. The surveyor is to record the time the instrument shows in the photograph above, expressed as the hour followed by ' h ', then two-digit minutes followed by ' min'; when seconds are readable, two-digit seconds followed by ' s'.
12 h 59 min
